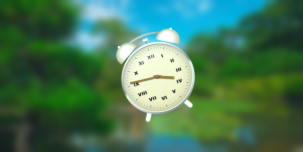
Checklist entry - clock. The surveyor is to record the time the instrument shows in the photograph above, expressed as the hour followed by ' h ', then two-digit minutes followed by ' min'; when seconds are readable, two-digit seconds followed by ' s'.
3 h 46 min
